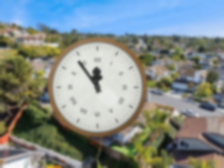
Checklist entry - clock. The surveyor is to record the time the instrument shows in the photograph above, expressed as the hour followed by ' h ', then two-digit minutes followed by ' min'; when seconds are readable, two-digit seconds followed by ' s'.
11 h 54 min
